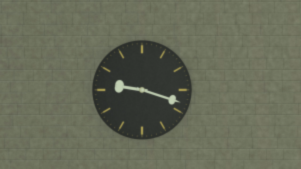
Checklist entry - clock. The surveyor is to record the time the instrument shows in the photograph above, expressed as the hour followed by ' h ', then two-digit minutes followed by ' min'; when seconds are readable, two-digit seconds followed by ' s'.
9 h 18 min
